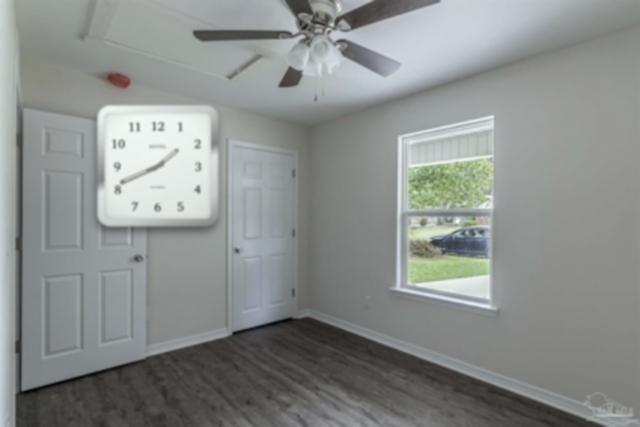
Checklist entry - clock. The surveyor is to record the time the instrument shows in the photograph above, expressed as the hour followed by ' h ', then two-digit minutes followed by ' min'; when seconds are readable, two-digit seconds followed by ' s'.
1 h 41 min
